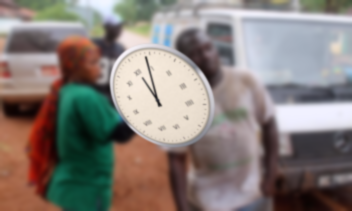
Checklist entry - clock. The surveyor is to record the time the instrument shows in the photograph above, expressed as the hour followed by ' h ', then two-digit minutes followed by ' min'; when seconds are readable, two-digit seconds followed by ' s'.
12 h 04 min
